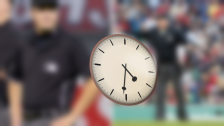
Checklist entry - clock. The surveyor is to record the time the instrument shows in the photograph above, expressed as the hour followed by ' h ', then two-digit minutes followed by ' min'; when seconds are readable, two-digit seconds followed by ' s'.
4 h 31 min
